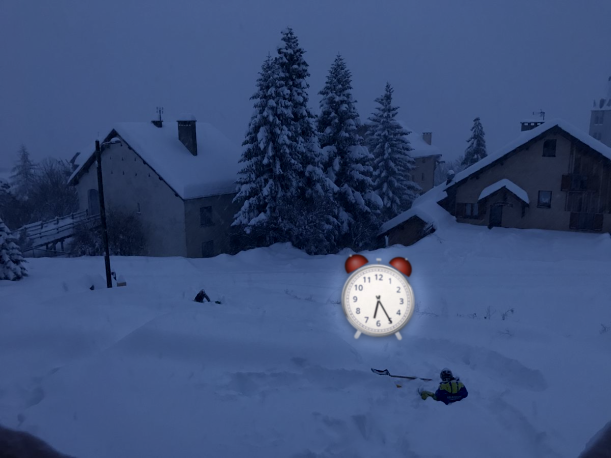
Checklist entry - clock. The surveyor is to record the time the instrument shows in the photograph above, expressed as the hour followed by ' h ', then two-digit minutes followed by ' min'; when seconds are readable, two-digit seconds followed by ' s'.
6 h 25 min
